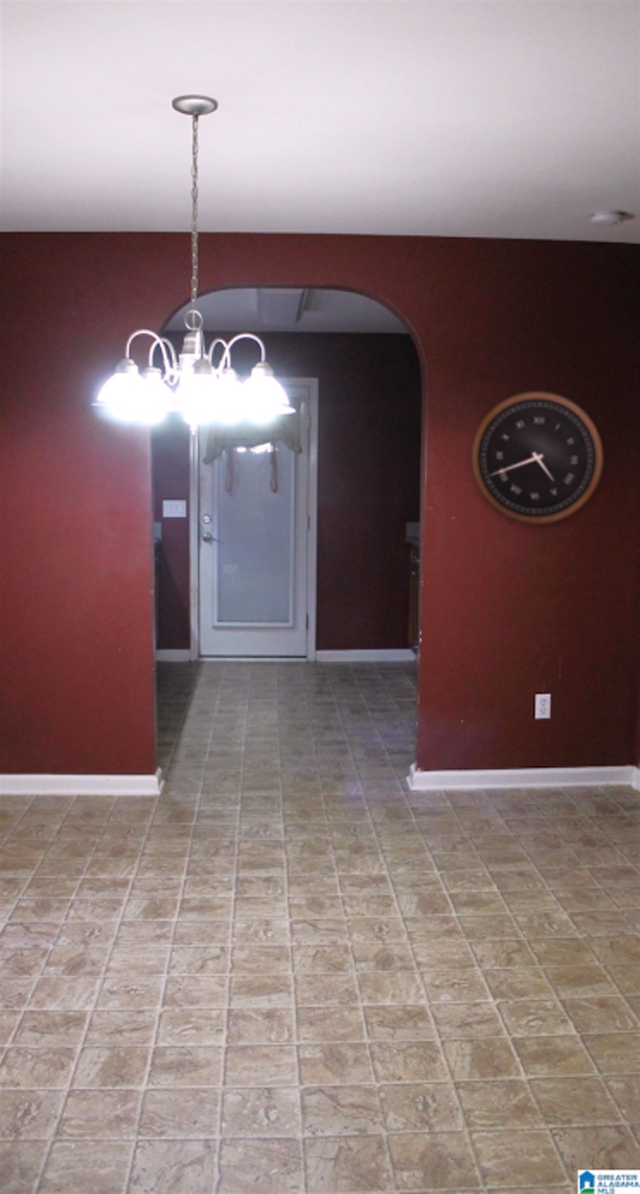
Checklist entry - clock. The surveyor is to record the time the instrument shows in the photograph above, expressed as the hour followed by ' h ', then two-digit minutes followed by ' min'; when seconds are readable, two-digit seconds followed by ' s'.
4 h 41 min
